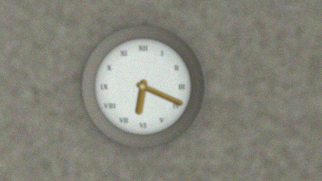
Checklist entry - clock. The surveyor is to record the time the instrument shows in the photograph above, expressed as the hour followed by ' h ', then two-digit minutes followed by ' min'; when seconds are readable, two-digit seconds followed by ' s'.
6 h 19 min
